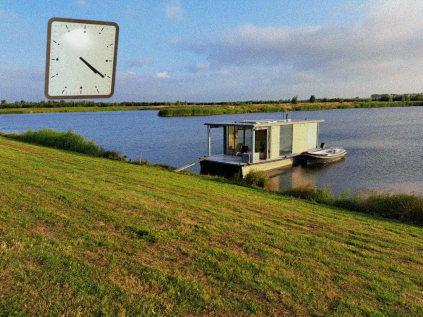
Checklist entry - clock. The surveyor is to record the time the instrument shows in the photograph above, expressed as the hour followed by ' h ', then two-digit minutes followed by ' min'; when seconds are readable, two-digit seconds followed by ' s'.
4 h 21 min
